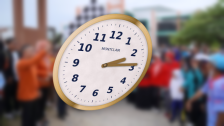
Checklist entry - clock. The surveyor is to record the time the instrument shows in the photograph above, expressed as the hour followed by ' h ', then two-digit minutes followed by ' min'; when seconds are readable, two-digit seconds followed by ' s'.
2 h 14 min
